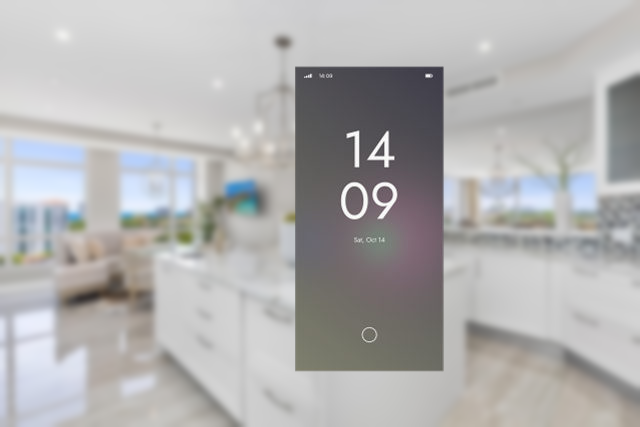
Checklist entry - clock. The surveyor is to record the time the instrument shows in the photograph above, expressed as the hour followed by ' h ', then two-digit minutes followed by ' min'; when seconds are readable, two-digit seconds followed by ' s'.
14 h 09 min
